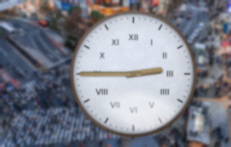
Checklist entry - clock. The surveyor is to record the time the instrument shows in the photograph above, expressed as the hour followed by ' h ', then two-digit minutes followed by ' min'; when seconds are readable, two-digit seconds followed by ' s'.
2 h 45 min
